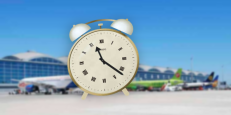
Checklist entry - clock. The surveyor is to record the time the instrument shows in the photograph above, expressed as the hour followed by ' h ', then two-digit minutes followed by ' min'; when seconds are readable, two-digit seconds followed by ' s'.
11 h 22 min
